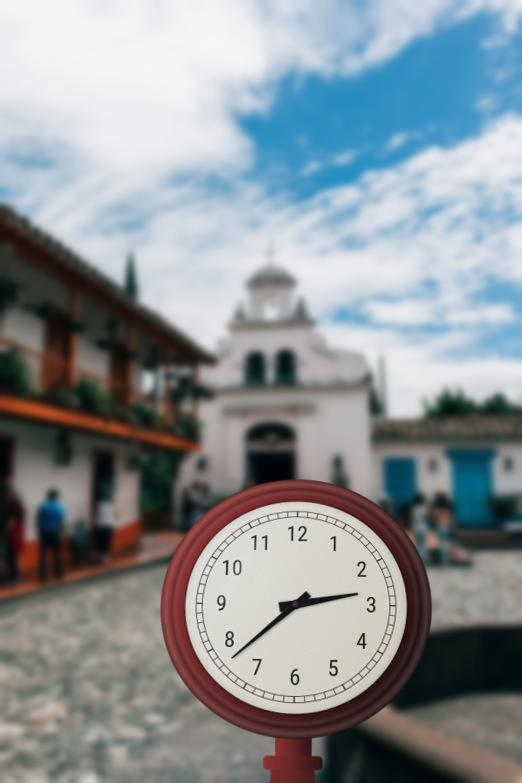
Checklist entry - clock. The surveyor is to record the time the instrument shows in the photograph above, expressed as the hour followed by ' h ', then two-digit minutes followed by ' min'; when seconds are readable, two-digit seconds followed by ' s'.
2 h 38 min
